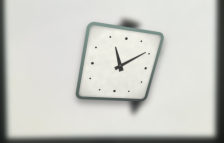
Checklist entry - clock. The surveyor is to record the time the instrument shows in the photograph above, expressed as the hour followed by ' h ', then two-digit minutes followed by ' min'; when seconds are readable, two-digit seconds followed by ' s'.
11 h 09 min
